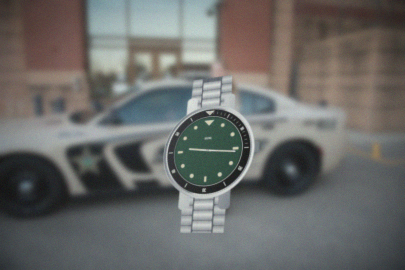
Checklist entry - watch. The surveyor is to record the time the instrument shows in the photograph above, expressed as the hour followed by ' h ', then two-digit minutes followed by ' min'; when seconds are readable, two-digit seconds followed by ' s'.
9 h 16 min
